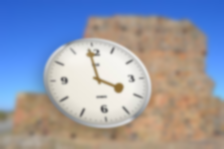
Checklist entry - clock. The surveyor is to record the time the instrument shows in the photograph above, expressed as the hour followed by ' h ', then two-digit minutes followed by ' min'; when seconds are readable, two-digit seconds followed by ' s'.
3 h 59 min
